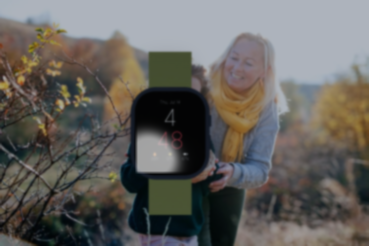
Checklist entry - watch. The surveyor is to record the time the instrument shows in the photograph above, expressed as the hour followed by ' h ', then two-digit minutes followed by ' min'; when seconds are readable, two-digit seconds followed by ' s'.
4 h 48 min
